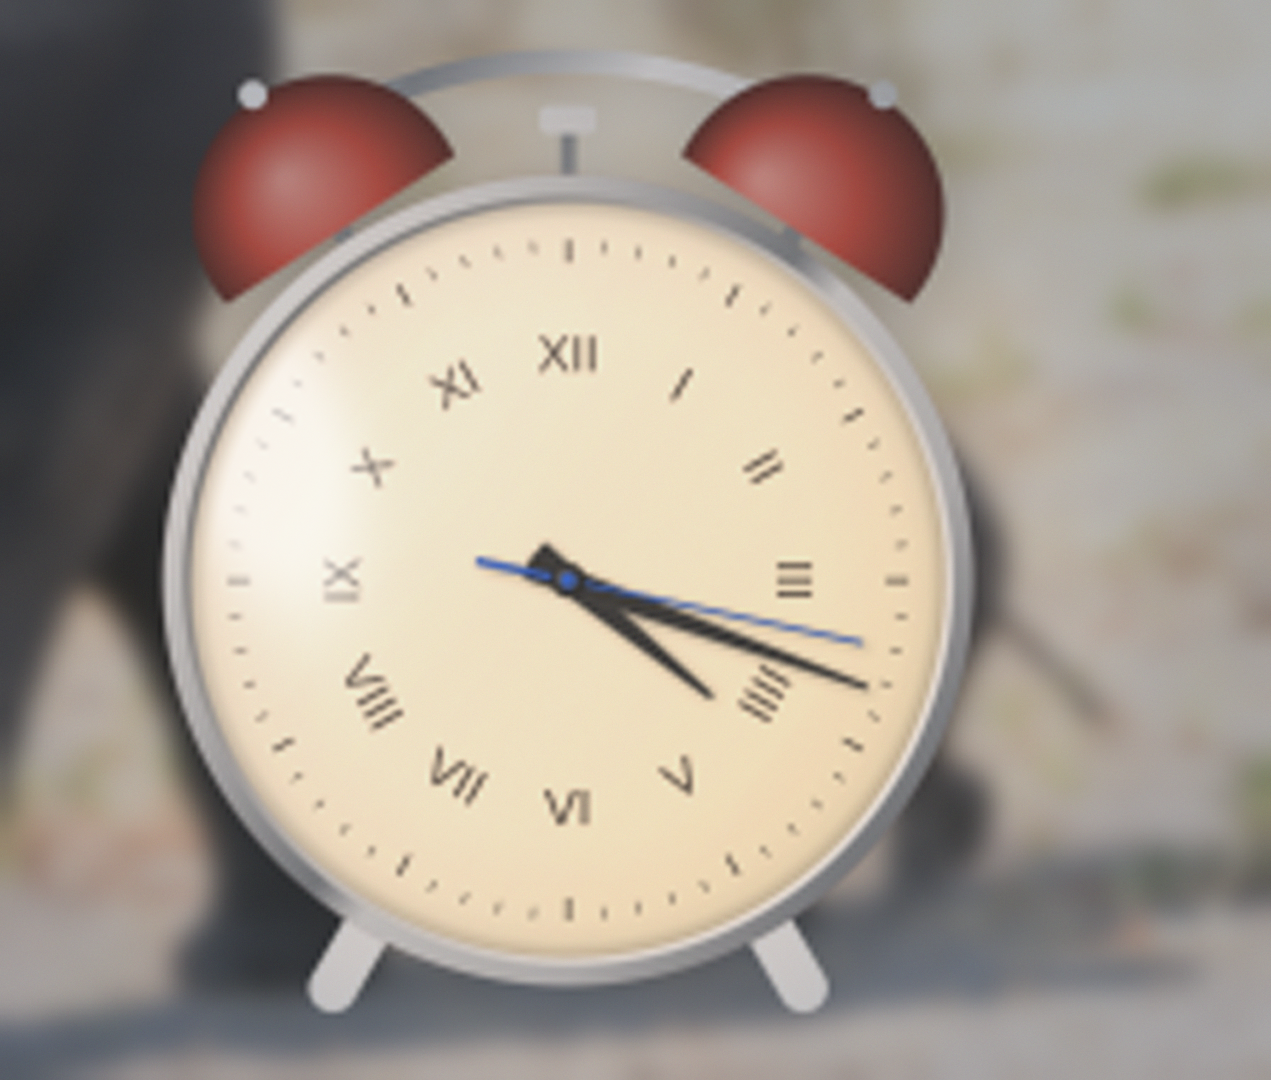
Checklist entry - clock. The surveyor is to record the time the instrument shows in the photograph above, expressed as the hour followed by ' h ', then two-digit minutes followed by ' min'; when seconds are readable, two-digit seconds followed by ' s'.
4 h 18 min 17 s
